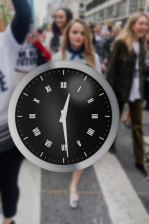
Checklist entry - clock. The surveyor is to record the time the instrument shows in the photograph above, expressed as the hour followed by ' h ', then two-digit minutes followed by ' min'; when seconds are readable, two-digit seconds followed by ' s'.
12 h 29 min
